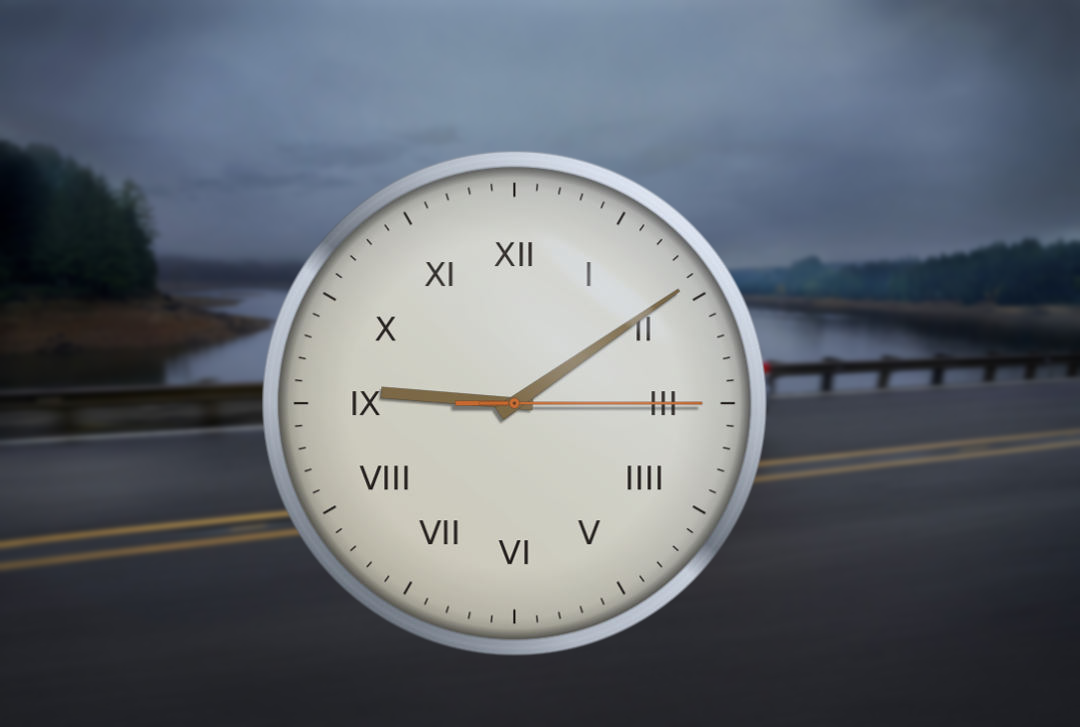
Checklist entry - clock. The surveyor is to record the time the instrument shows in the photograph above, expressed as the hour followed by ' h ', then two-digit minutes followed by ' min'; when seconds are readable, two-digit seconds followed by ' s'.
9 h 09 min 15 s
